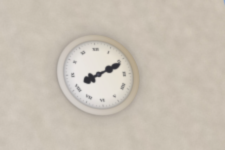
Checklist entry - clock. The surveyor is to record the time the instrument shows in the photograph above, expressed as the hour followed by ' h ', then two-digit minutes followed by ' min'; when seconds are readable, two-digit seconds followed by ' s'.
8 h 11 min
